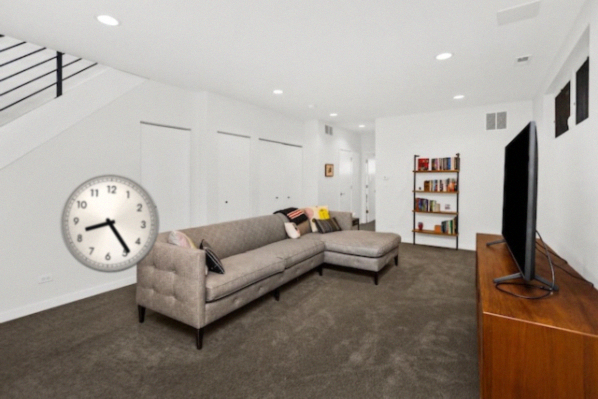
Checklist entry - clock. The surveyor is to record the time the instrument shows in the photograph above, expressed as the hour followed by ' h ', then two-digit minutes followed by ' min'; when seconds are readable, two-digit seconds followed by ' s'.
8 h 24 min
